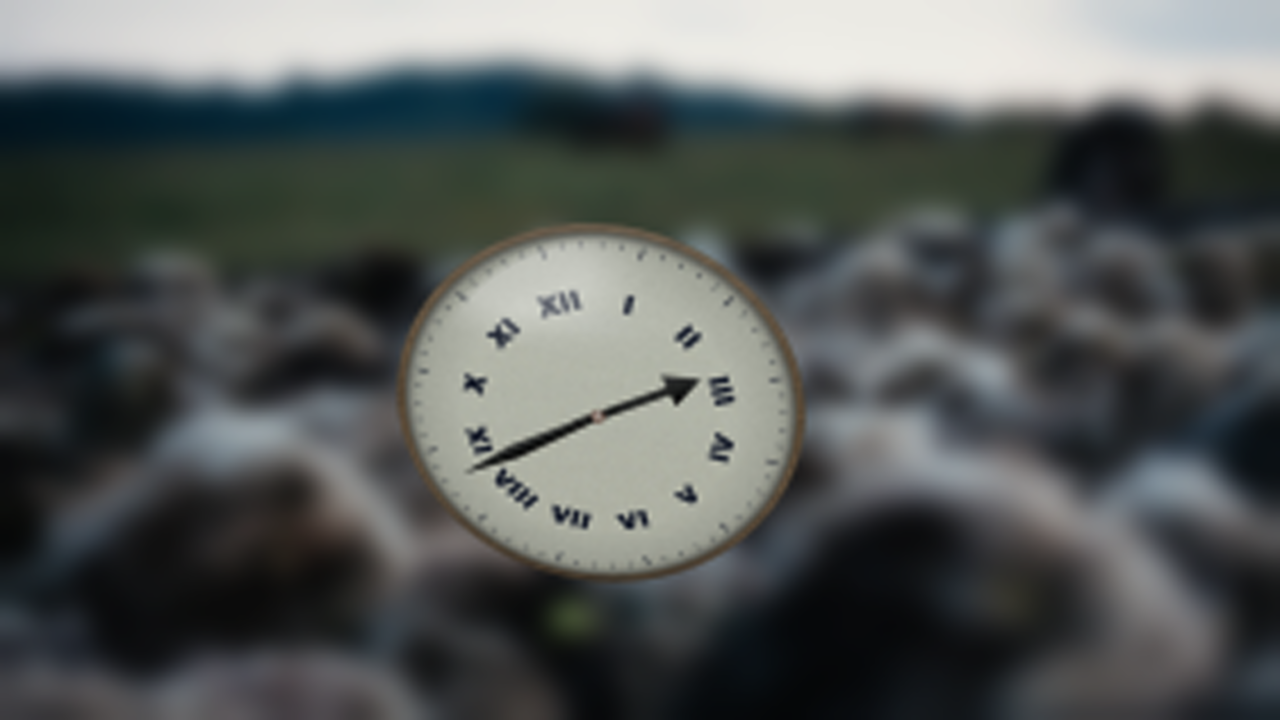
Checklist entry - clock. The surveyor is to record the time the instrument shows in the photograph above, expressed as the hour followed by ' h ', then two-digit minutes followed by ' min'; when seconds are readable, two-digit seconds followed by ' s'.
2 h 43 min
